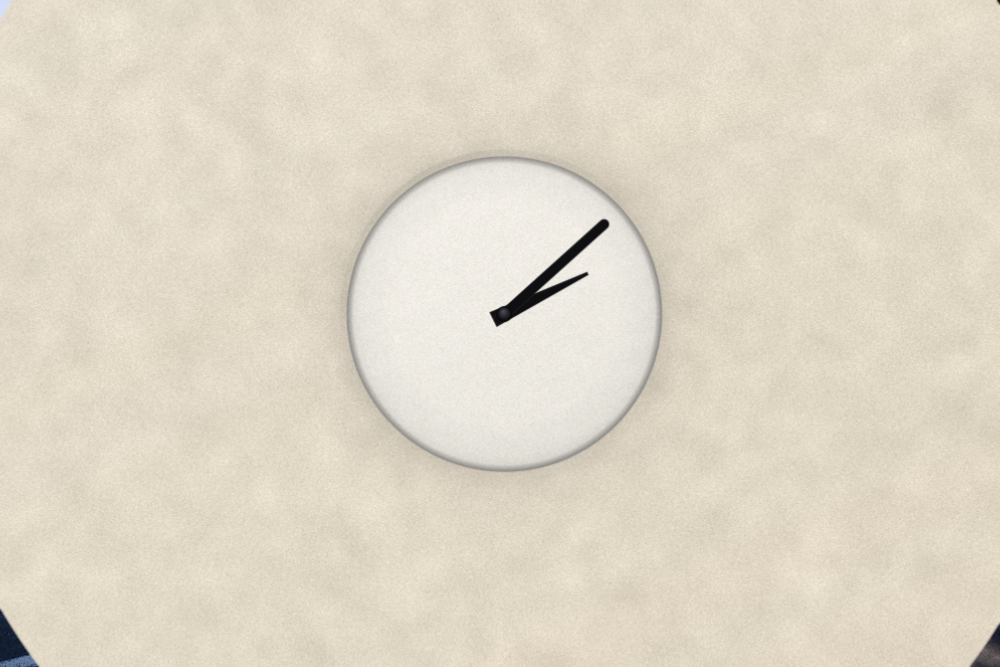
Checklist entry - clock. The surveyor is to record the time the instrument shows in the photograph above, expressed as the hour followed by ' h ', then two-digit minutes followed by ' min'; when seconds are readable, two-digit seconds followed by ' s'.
2 h 08 min
